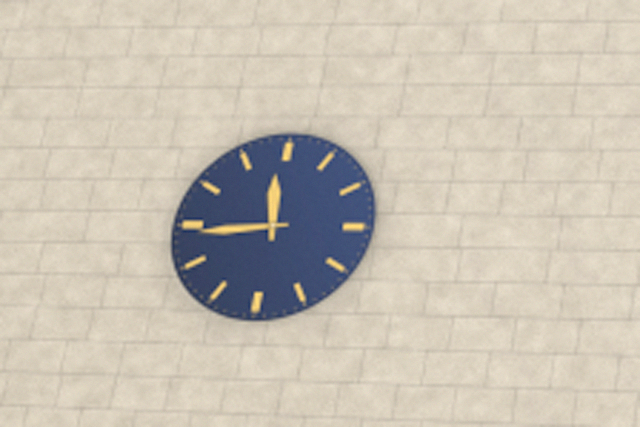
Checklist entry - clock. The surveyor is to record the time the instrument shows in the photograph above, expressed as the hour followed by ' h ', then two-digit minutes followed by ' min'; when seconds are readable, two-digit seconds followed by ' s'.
11 h 44 min
